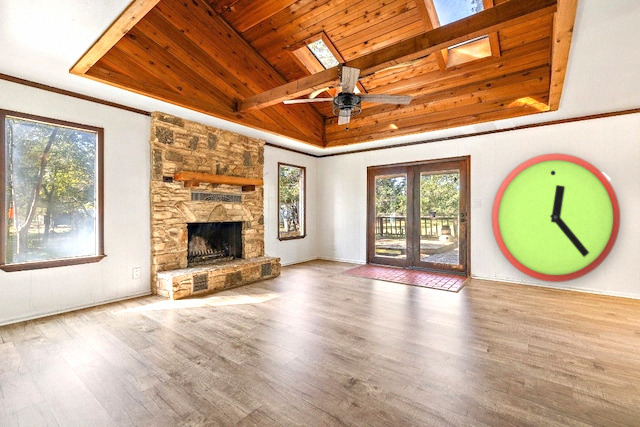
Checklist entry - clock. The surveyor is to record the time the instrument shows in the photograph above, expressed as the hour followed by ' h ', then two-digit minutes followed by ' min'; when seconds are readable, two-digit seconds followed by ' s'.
12 h 24 min
